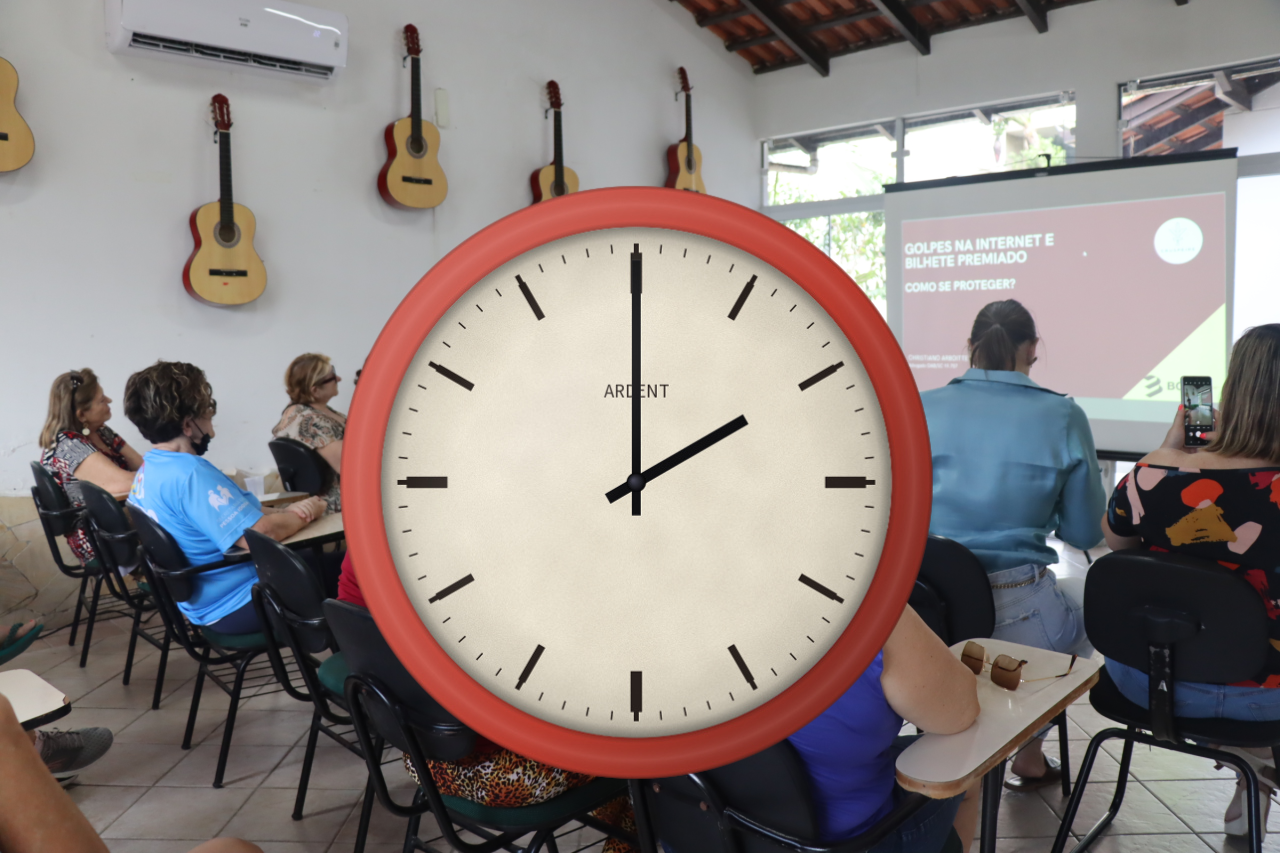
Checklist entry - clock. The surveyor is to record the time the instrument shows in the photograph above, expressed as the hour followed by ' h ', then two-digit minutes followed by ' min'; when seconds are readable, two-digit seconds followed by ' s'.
2 h 00 min
